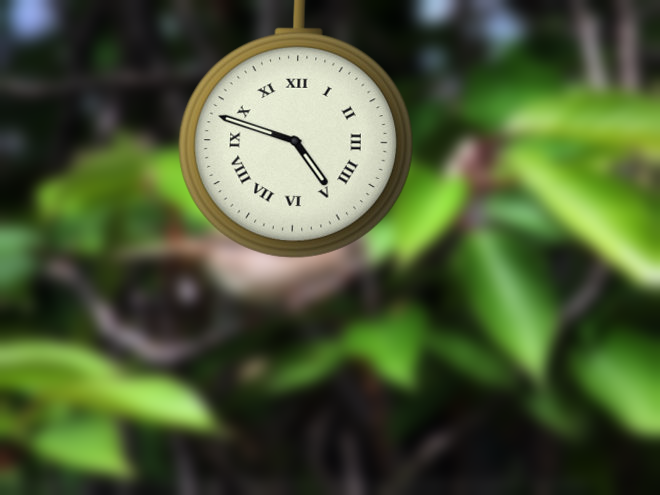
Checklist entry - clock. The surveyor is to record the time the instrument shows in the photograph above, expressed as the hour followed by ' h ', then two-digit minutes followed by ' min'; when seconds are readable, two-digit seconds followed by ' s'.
4 h 48 min
